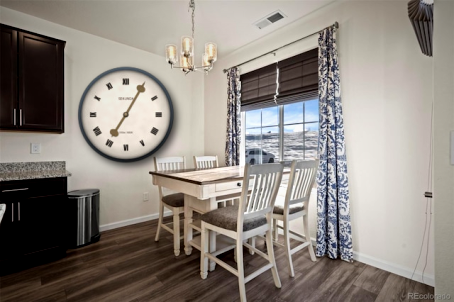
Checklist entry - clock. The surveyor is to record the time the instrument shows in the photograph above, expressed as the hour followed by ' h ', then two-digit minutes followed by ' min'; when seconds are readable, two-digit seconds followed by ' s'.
7 h 05 min
